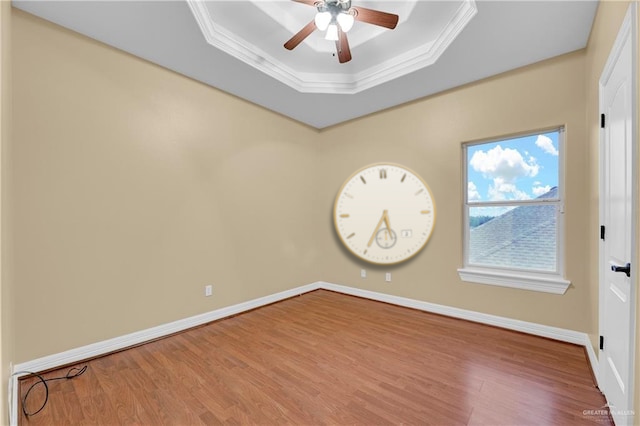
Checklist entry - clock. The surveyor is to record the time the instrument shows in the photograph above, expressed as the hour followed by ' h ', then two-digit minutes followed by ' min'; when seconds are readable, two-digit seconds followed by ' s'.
5 h 35 min
